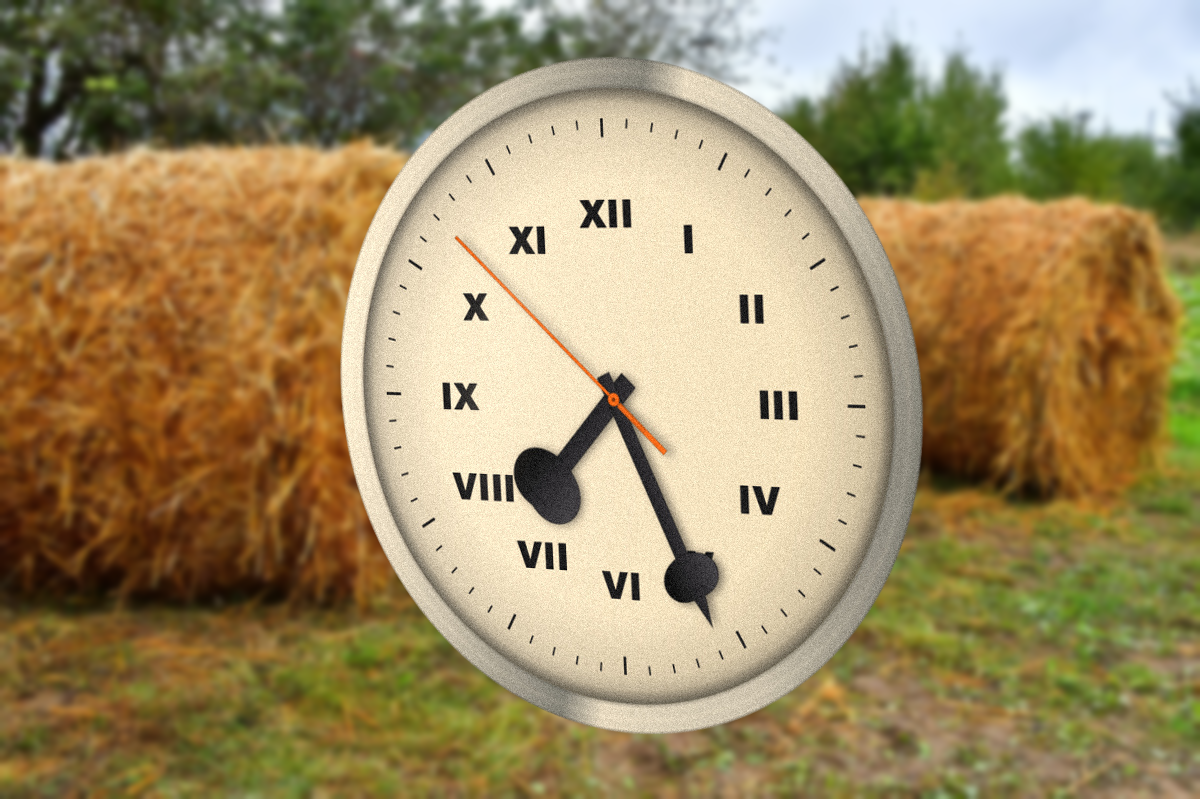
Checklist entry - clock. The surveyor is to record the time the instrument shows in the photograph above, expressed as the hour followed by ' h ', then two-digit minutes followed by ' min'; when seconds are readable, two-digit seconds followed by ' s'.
7 h 25 min 52 s
